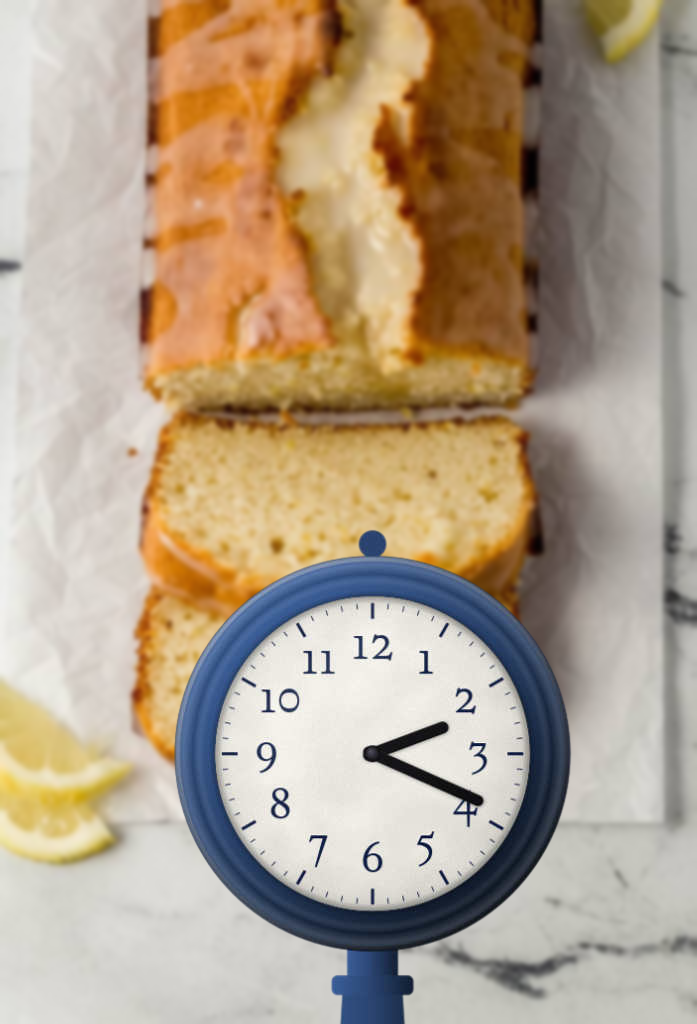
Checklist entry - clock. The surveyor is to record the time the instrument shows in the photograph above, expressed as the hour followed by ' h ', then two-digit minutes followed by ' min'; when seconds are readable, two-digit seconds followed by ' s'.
2 h 19 min
